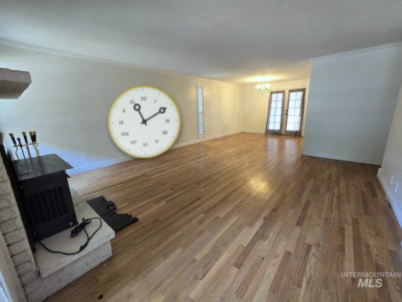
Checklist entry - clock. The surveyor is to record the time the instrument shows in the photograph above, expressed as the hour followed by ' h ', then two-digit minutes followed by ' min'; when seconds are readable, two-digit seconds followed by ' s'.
11 h 10 min
